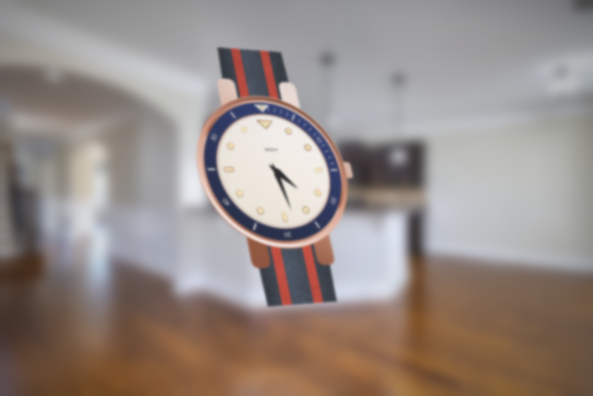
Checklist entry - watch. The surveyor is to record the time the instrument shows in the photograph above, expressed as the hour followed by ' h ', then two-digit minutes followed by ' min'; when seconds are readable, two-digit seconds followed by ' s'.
4 h 28 min
